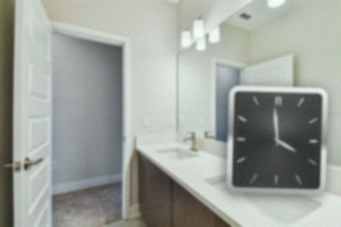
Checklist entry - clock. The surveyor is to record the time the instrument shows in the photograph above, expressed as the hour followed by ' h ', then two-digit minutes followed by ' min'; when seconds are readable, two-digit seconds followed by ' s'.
3 h 59 min
